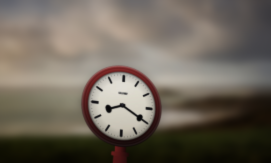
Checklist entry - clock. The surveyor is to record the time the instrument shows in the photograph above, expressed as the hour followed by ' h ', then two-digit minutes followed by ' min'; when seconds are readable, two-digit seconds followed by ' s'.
8 h 20 min
